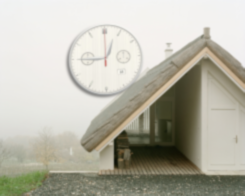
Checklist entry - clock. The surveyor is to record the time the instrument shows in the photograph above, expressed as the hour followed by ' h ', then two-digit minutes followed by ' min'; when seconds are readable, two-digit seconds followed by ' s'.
12 h 45 min
